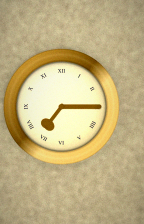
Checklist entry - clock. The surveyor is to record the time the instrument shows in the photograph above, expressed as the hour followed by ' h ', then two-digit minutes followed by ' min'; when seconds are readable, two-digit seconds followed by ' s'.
7 h 15 min
